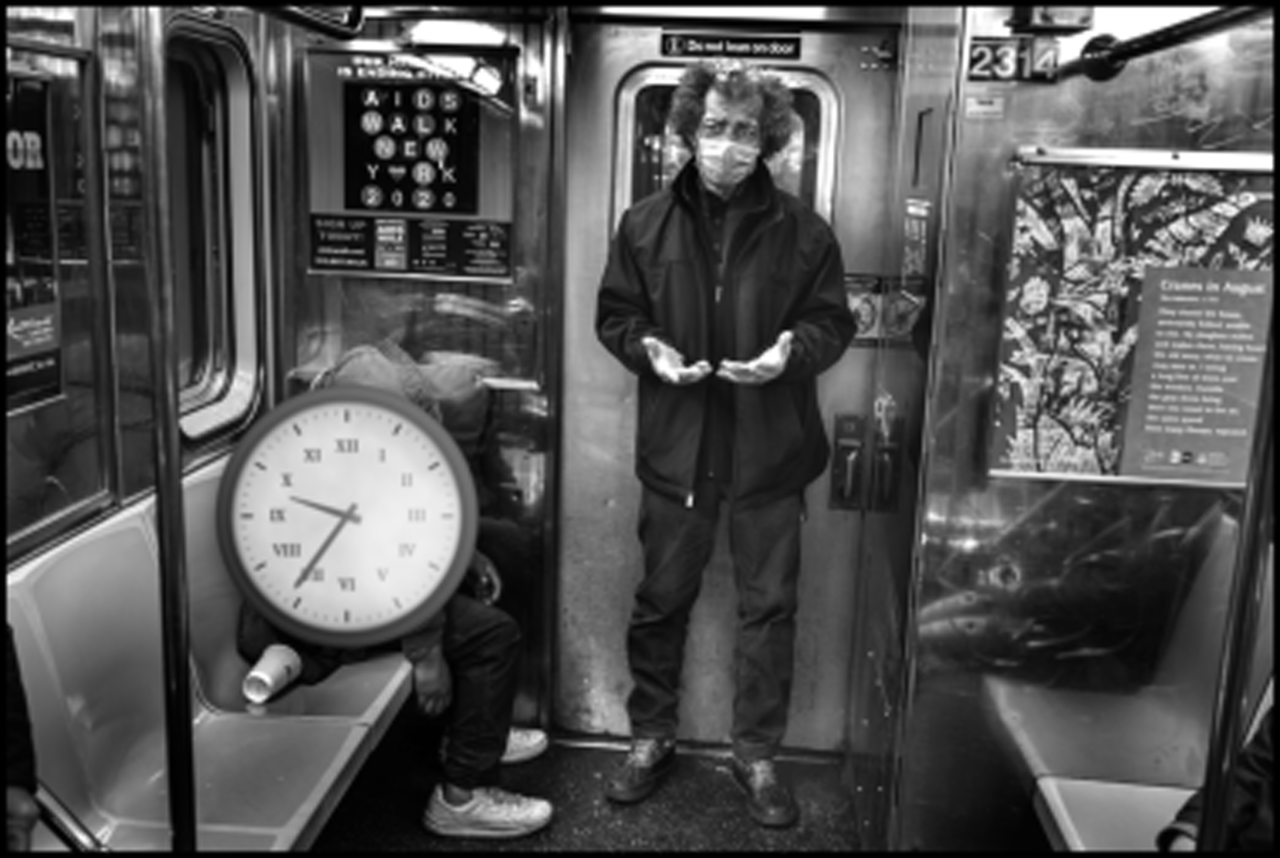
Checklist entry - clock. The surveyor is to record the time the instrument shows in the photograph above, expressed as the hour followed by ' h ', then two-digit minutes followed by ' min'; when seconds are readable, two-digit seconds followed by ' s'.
9 h 36 min
